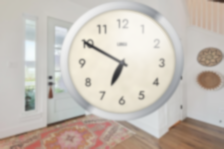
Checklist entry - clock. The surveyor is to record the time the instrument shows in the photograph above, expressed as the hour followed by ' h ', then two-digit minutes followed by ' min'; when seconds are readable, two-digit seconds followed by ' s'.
6 h 50 min
